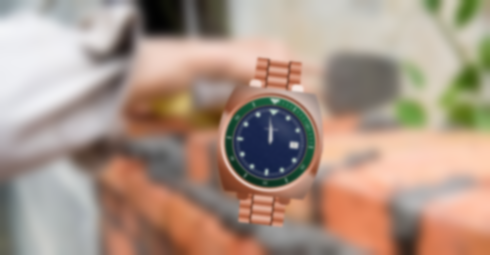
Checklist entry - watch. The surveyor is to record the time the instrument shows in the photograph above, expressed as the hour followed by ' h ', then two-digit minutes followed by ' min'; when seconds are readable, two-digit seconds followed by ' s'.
11 h 59 min
